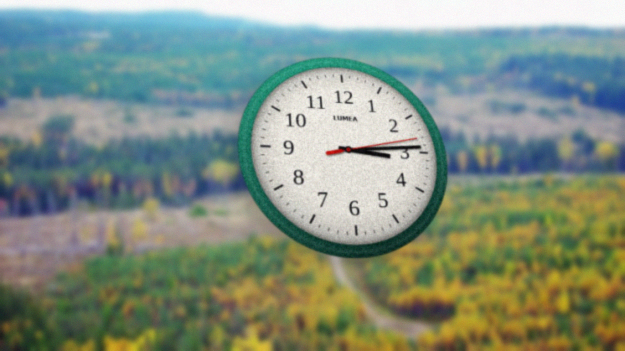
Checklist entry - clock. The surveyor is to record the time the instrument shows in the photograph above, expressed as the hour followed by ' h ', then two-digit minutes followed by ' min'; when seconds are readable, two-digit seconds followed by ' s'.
3 h 14 min 13 s
